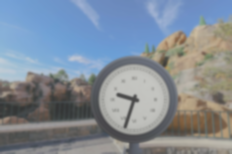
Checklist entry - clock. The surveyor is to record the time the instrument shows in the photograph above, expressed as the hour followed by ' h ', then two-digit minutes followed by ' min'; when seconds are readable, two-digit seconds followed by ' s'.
9 h 33 min
